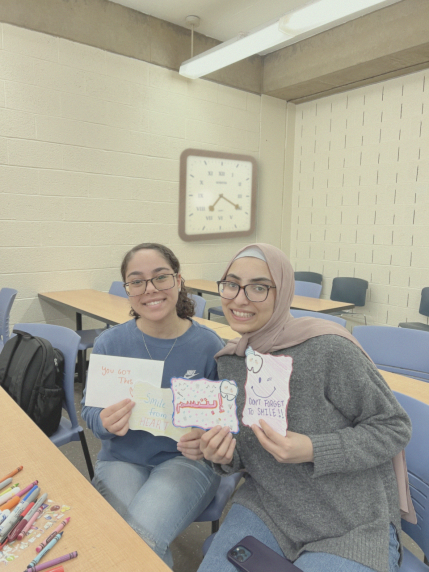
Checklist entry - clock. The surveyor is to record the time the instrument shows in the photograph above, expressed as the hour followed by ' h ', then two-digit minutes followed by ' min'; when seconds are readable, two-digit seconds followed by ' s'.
7 h 20 min
